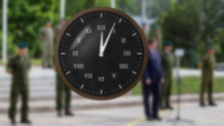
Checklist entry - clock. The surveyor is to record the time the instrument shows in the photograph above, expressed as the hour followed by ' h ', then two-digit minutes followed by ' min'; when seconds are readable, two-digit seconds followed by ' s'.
12 h 04 min
